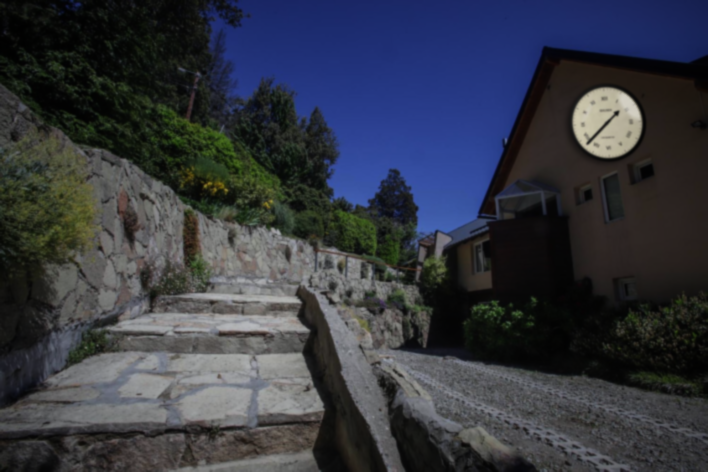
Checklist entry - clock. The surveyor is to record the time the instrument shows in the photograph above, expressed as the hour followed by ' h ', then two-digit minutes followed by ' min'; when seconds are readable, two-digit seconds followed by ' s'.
1 h 38 min
